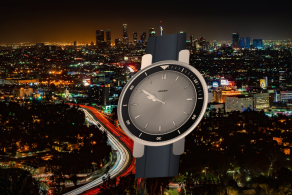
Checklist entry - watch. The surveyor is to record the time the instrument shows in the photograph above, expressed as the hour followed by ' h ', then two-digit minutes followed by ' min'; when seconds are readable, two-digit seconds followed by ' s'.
9 h 51 min
